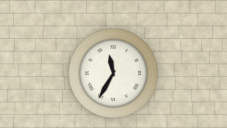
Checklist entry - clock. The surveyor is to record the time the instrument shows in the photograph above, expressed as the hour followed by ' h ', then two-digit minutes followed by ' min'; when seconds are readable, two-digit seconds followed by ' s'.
11 h 35 min
